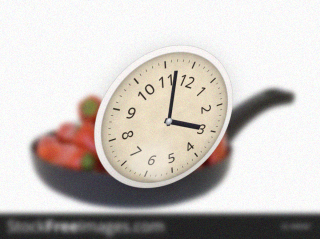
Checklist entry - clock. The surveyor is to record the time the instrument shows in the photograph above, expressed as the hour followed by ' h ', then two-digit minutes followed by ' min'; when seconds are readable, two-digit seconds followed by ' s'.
2 h 57 min
